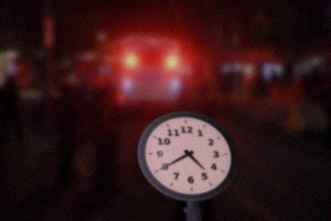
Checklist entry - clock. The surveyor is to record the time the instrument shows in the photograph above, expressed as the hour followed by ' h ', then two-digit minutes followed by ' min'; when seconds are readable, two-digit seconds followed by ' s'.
4 h 40 min
